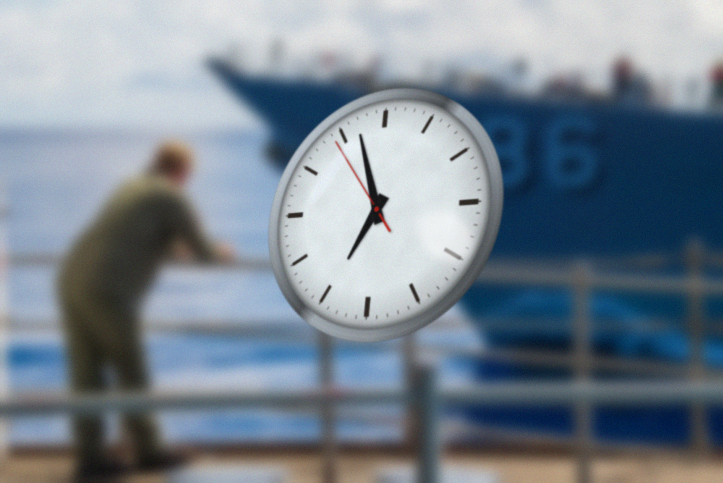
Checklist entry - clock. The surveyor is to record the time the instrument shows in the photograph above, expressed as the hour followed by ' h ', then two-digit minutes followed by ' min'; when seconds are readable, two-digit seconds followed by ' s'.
6 h 56 min 54 s
